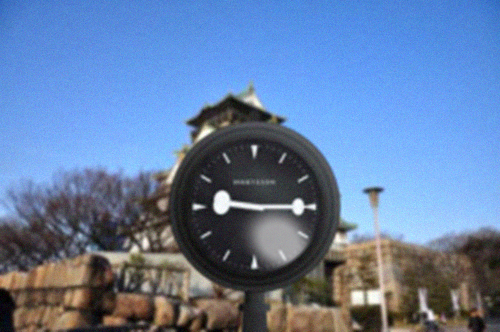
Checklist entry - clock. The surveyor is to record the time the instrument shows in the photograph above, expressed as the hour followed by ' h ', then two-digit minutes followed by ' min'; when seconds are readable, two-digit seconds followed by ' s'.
9 h 15 min
